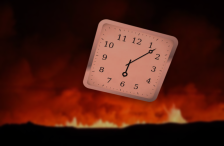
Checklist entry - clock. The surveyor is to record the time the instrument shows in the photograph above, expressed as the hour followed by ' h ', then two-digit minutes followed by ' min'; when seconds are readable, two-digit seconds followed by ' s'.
6 h 07 min
